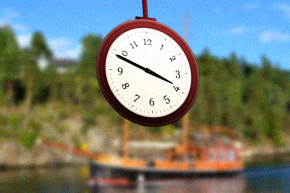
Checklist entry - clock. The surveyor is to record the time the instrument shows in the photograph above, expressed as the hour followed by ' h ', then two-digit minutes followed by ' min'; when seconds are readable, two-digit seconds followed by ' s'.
3 h 49 min
